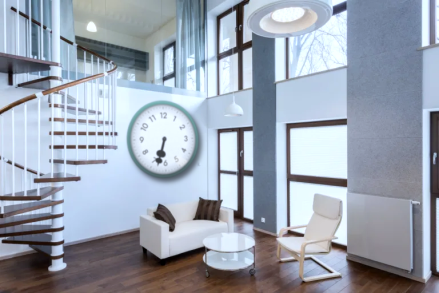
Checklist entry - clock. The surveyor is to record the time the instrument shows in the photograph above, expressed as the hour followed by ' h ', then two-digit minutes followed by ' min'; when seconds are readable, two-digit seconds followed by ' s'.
6 h 33 min
